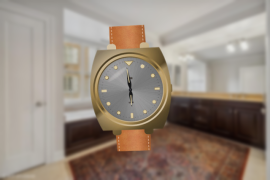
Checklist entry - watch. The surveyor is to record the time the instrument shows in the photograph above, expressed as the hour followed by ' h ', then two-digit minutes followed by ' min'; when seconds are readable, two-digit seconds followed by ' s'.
5 h 59 min
